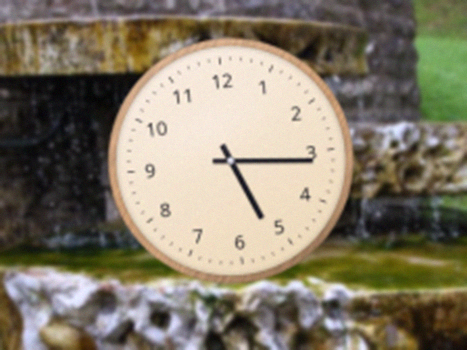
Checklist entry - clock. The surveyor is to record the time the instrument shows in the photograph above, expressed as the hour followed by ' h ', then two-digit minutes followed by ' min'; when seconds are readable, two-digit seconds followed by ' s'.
5 h 16 min
